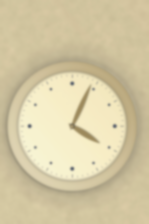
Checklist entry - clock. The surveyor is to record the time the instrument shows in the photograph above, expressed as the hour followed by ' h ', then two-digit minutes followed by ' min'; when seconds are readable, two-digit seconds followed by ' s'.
4 h 04 min
